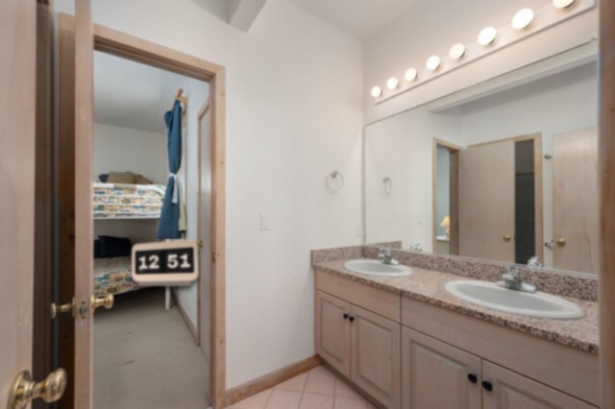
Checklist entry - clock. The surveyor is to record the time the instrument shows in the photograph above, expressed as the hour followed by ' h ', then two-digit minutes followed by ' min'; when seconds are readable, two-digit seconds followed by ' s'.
12 h 51 min
